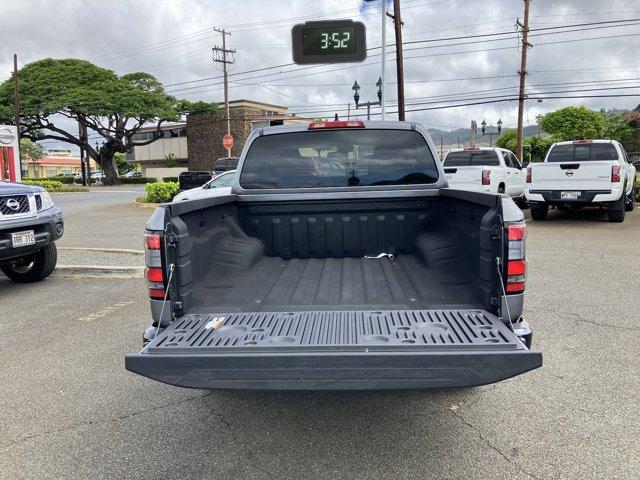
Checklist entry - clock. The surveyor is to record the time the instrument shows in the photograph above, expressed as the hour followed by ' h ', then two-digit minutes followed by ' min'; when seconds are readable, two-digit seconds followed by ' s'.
3 h 52 min
